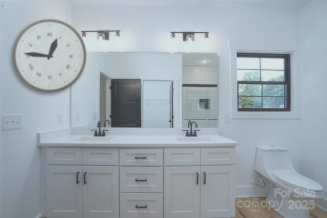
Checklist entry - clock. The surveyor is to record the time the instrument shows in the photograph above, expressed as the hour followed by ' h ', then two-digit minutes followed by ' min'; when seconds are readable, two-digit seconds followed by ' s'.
12 h 46 min
